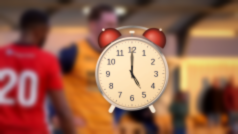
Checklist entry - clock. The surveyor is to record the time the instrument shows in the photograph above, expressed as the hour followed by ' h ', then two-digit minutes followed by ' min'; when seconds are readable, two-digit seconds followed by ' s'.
5 h 00 min
